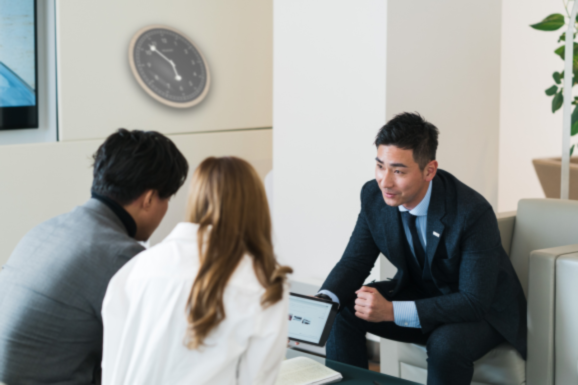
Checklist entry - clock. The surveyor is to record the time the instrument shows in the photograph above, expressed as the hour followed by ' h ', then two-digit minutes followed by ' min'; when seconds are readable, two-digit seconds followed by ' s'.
5 h 53 min
